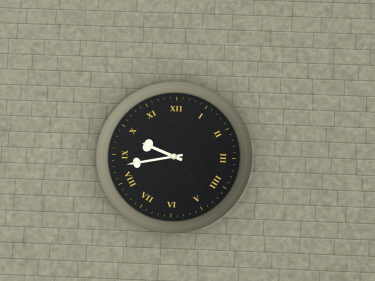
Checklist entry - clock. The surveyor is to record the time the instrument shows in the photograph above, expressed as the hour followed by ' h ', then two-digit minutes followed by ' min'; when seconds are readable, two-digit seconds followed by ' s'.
9 h 43 min
